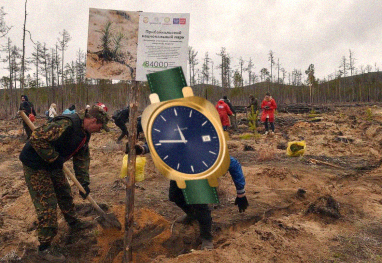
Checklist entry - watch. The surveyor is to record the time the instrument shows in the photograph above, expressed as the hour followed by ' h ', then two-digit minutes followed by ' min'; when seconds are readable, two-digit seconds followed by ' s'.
11 h 46 min
